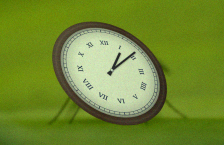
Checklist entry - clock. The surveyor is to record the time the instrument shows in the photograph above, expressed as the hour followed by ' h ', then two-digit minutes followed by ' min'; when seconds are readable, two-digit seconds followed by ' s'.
1 h 09 min
